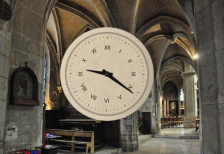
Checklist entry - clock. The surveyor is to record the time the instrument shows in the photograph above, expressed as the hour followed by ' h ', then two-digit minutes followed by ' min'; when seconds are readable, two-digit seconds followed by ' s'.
9 h 21 min
